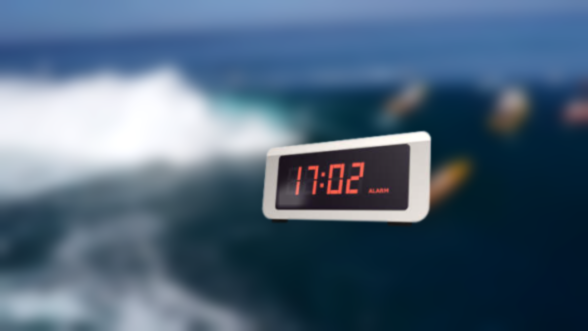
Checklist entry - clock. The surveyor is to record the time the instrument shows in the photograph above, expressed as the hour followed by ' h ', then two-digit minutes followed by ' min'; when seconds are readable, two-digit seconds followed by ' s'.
17 h 02 min
